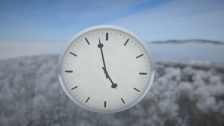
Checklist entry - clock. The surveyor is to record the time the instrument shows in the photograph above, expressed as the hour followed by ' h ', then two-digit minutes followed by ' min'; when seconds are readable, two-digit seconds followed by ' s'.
4 h 58 min
